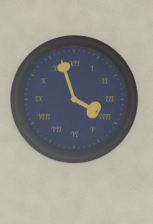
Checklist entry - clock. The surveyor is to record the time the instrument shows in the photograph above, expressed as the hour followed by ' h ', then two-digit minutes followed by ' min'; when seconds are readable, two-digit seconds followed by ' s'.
3 h 57 min
